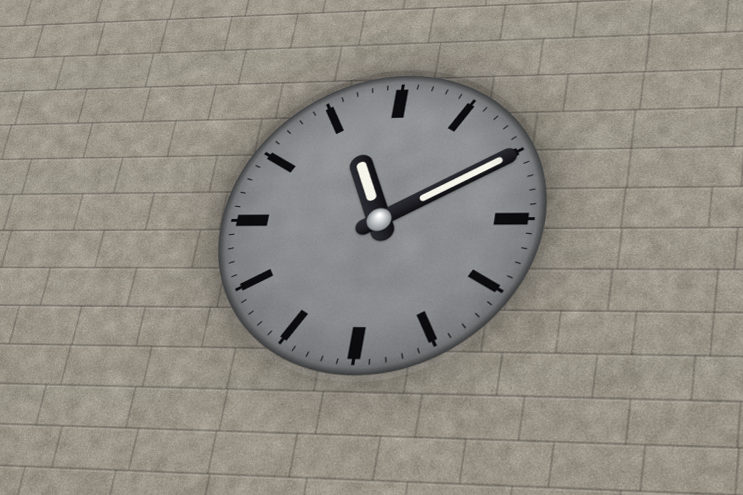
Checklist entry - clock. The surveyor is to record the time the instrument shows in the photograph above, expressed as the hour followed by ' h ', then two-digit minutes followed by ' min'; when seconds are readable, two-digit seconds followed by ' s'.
11 h 10 min
